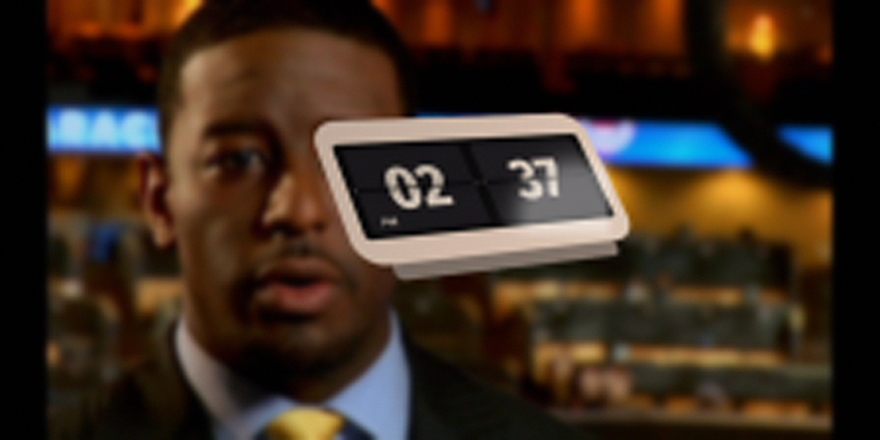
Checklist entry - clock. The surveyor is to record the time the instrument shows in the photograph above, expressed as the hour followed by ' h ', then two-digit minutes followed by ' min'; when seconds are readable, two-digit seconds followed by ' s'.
2 h 37 min
